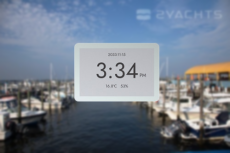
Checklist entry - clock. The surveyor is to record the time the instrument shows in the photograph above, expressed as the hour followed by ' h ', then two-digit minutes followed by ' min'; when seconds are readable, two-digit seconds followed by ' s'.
3 h 34 min
